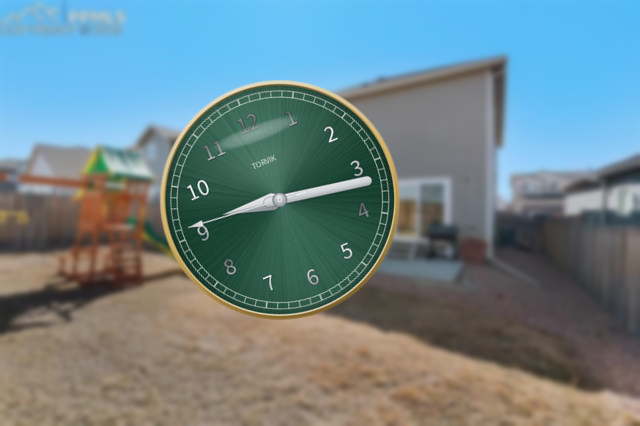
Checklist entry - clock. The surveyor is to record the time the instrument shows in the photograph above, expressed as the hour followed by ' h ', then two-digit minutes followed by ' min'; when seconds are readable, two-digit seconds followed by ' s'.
9 h 16 min 46 s
